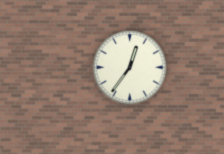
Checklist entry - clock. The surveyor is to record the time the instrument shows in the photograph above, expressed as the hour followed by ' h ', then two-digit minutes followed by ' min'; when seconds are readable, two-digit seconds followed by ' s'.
12 h 36 min
